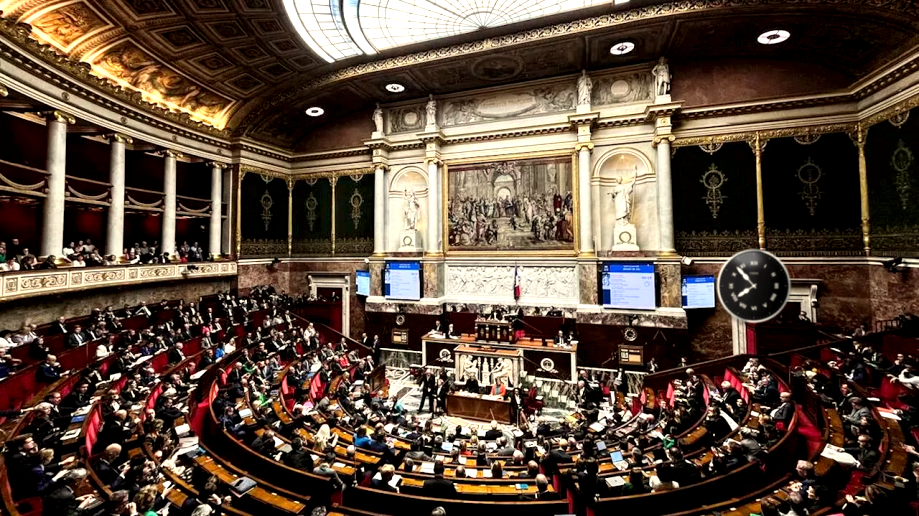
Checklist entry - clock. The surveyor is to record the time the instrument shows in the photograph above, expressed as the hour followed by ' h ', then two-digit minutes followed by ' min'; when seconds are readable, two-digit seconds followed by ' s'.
7 h 53 min
